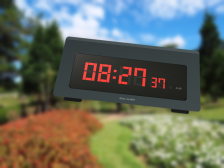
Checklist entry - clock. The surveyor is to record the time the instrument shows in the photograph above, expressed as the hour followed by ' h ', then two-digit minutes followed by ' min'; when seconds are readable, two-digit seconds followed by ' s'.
8 h 27 min 37 s
